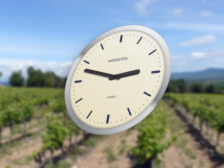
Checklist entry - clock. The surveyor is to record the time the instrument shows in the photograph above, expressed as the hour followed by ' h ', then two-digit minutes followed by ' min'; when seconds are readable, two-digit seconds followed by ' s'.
2 h 48 min
